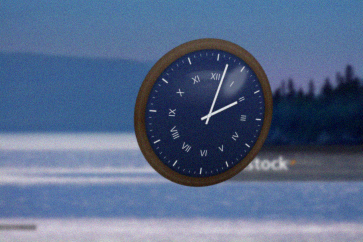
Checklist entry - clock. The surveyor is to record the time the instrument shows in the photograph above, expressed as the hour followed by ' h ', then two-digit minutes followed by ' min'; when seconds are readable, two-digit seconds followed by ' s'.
2 h 02 min
